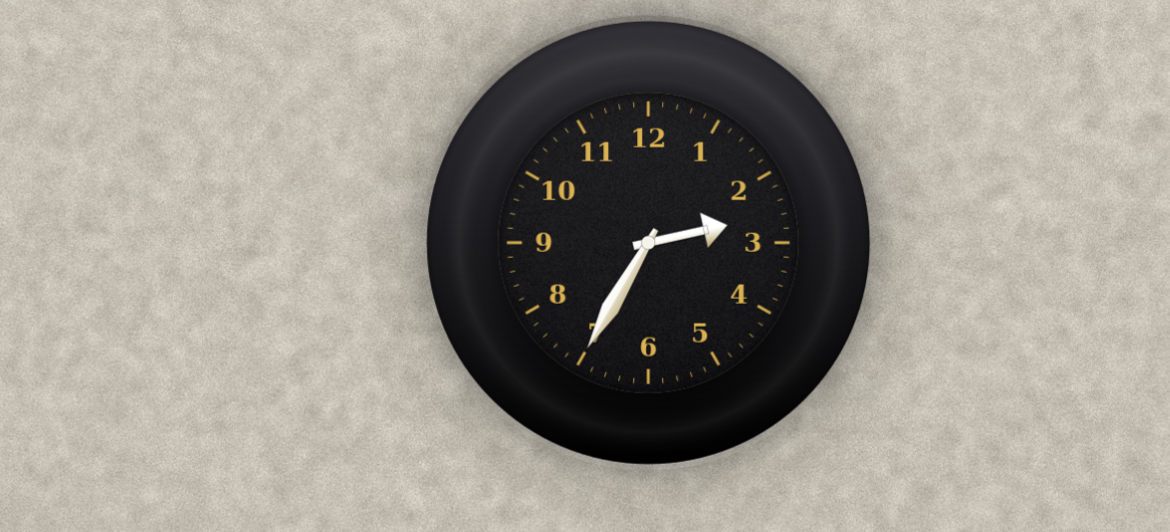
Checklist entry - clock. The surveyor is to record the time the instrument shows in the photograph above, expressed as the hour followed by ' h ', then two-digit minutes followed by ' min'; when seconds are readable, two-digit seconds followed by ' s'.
2 h 35 min
